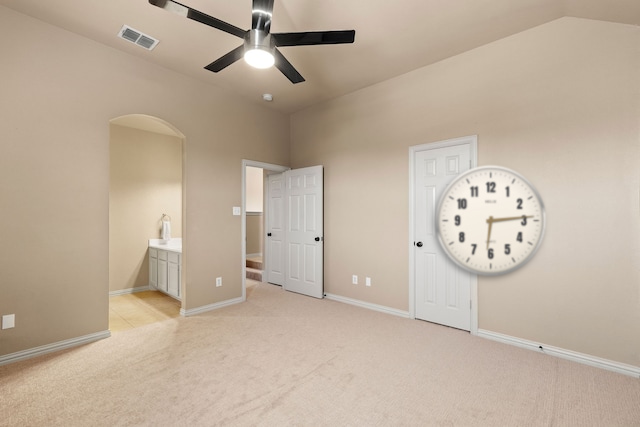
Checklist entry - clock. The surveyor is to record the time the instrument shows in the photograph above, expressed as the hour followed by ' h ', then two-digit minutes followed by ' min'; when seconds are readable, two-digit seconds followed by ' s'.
6 h 14 min
